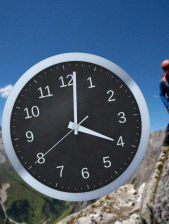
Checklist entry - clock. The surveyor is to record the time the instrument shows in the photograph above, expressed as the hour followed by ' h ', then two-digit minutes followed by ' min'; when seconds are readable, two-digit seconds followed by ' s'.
4 h 01 min 40 s
